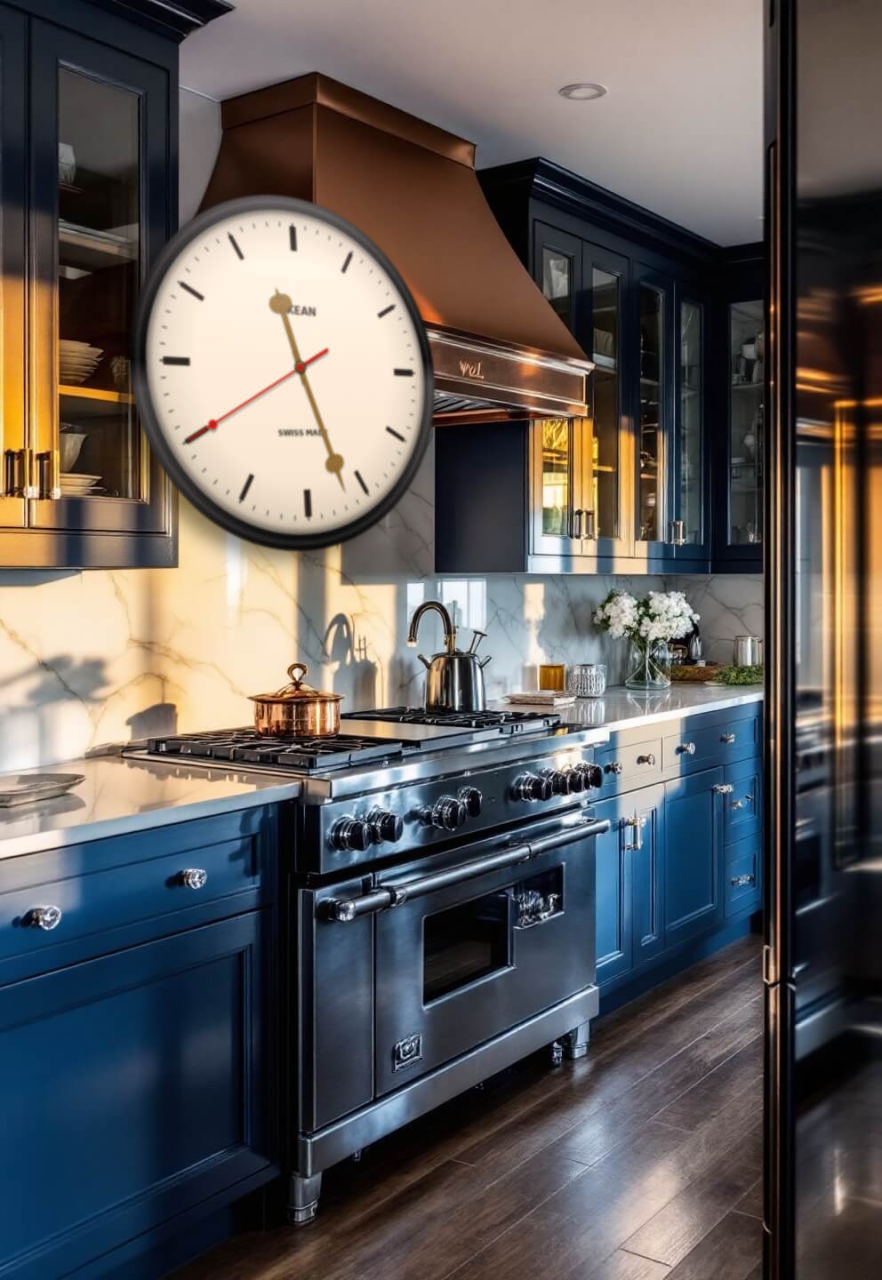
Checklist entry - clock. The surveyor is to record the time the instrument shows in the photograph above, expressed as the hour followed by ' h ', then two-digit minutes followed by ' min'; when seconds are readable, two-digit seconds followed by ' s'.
11 h 26 min 40 s
